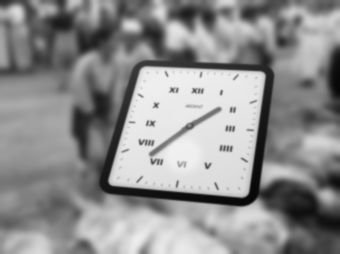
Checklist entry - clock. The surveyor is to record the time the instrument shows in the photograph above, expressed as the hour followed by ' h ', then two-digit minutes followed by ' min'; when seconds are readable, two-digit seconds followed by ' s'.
1 h 37 min
